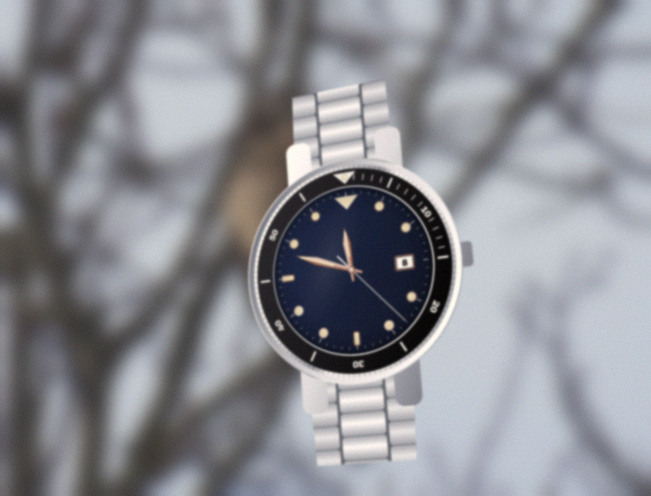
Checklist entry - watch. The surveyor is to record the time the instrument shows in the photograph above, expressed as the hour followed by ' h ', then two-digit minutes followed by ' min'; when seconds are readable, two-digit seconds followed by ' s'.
11 h 48 min 23 s
